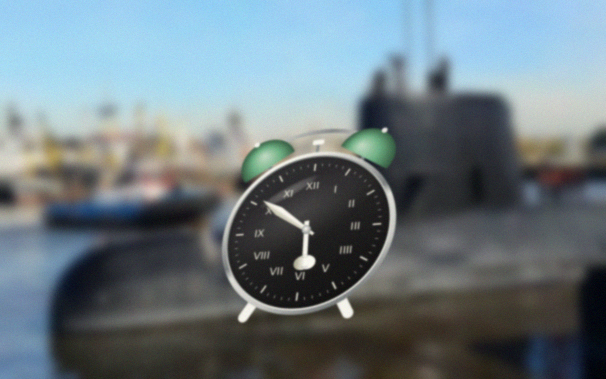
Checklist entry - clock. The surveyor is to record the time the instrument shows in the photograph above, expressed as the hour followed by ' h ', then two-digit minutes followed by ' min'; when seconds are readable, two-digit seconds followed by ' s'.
5 h 51 min
